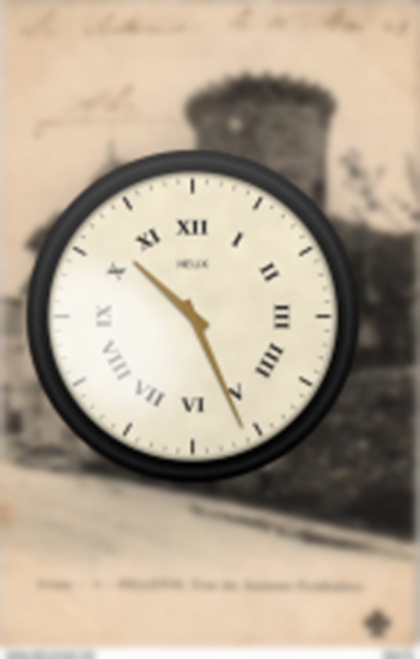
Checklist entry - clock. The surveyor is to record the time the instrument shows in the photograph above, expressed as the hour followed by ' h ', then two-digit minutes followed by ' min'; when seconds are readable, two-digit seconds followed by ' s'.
10 h 26 min
